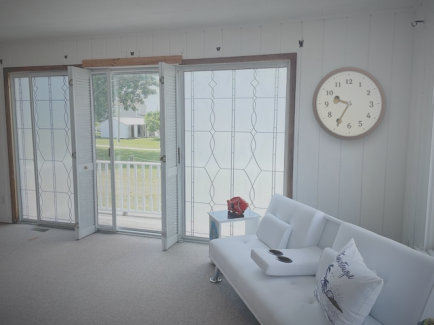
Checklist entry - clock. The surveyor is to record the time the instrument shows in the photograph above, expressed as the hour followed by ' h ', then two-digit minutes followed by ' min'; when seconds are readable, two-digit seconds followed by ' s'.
9 h 35 min
